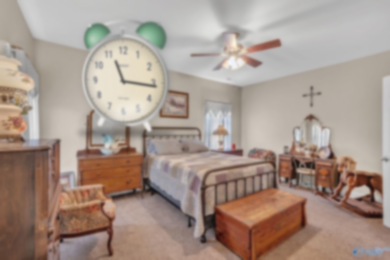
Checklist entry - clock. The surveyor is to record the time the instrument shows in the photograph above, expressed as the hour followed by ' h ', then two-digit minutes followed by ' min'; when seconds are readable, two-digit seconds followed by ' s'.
11 h 16 min
